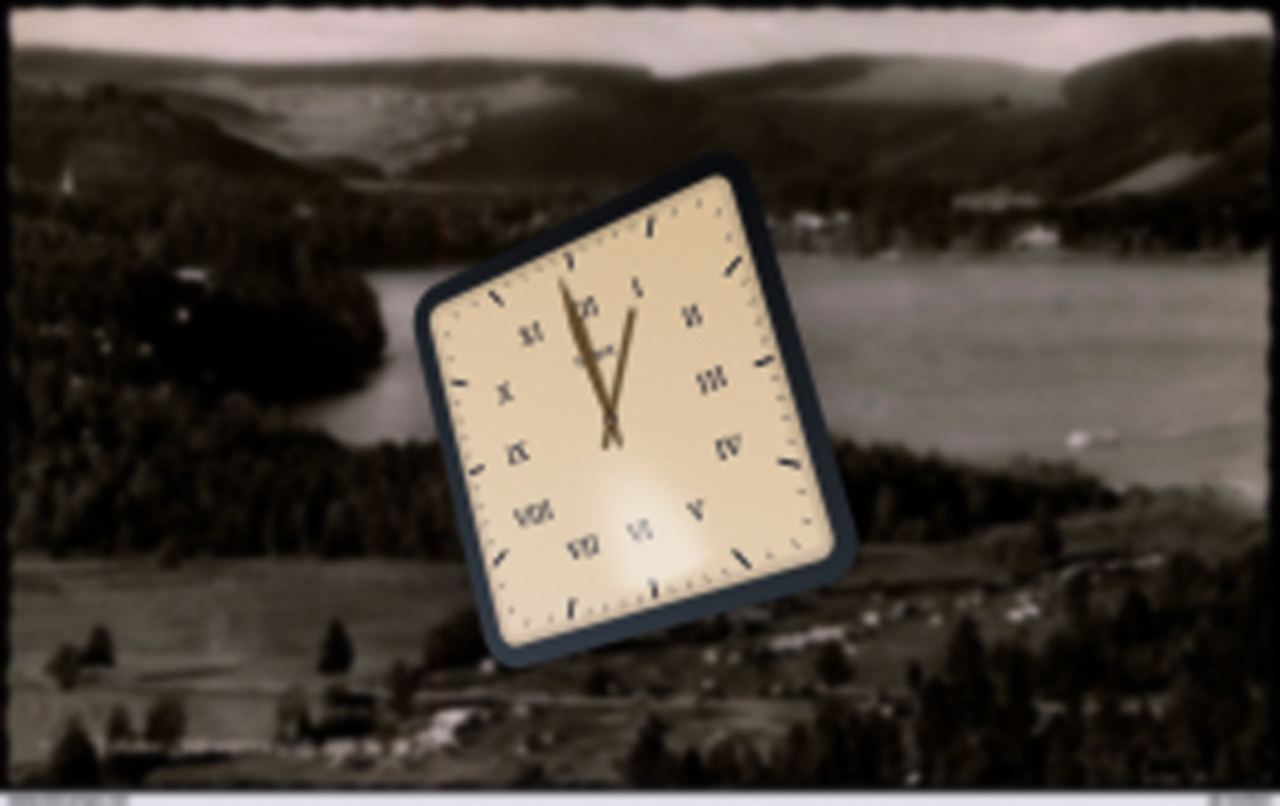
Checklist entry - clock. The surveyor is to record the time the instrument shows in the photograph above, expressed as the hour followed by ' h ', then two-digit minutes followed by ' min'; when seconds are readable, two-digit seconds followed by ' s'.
12 h 59 min
